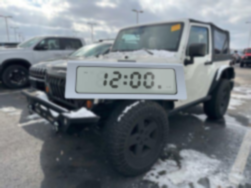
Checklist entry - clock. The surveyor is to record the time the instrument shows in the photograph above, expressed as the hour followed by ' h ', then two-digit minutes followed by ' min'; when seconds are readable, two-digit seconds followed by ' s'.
12 h 00 min
